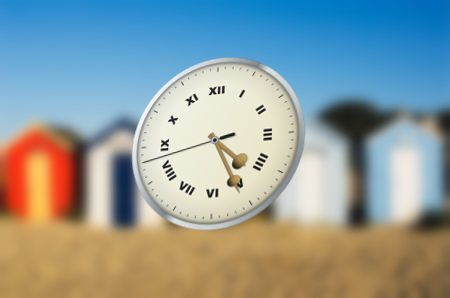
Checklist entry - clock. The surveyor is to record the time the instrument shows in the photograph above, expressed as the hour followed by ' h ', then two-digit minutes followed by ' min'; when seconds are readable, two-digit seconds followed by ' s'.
4 h 25 min 43 s
